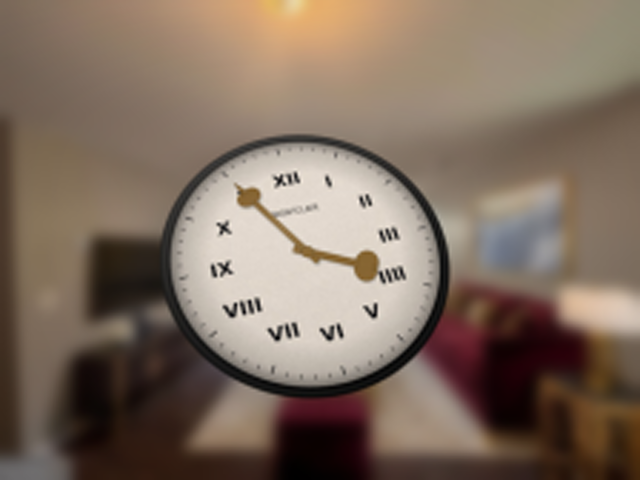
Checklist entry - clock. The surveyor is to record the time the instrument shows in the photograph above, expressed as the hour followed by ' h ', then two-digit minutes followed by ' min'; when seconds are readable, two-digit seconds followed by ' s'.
3 h 55 min
